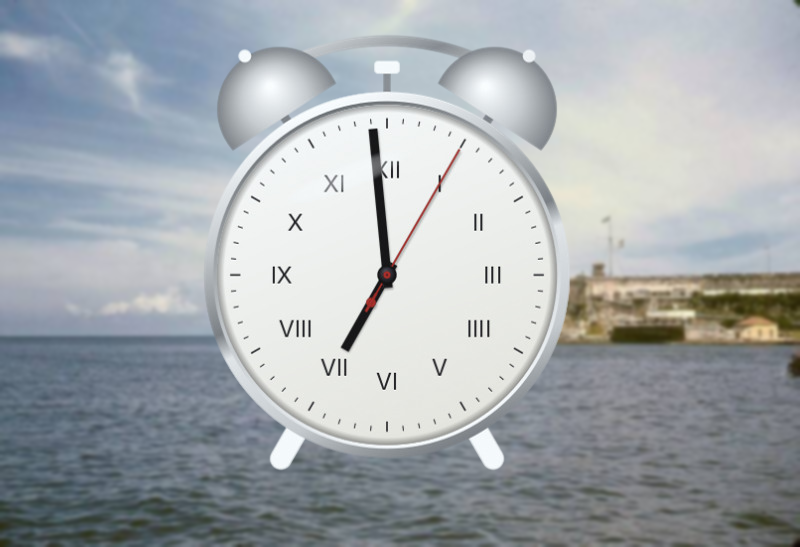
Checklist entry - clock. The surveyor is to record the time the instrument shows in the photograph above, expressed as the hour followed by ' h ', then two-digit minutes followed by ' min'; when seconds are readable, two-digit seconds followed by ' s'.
6 h 59 min 05 s
